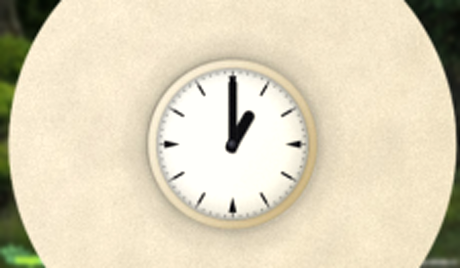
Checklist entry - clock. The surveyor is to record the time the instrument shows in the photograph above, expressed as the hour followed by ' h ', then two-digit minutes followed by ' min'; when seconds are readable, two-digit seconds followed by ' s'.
1 h 00 min
